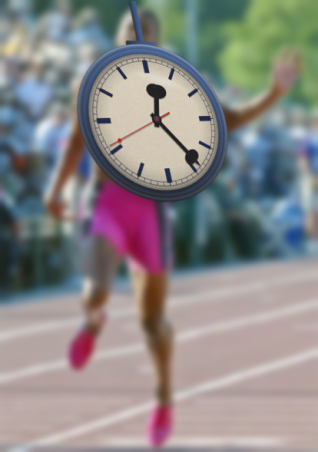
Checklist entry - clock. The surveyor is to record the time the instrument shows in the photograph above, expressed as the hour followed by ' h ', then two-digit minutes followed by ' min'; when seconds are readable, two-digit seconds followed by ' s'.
12 h 23 min 41 s
